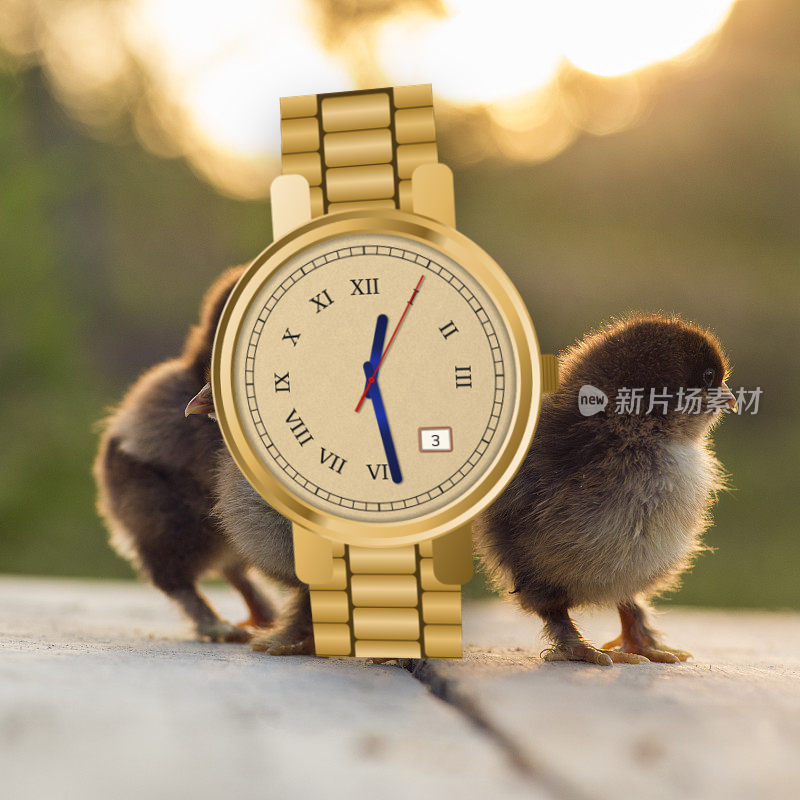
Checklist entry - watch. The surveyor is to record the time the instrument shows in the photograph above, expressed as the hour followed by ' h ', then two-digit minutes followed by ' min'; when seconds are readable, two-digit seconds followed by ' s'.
12 h 28 min 05 s
